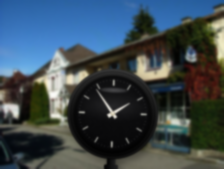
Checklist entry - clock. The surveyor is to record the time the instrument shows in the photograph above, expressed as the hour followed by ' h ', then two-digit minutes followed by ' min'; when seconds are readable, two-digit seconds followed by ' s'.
1 h 54 min
